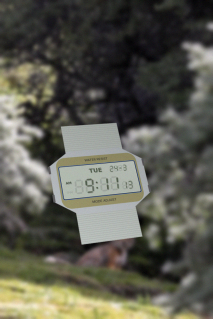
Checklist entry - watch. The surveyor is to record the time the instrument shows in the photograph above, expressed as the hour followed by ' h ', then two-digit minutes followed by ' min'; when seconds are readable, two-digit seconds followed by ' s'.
9 h 11 min 13 s
